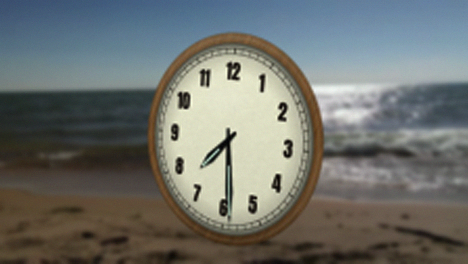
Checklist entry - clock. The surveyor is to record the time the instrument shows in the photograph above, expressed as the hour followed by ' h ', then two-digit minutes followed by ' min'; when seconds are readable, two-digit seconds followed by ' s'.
7 h 29 min
